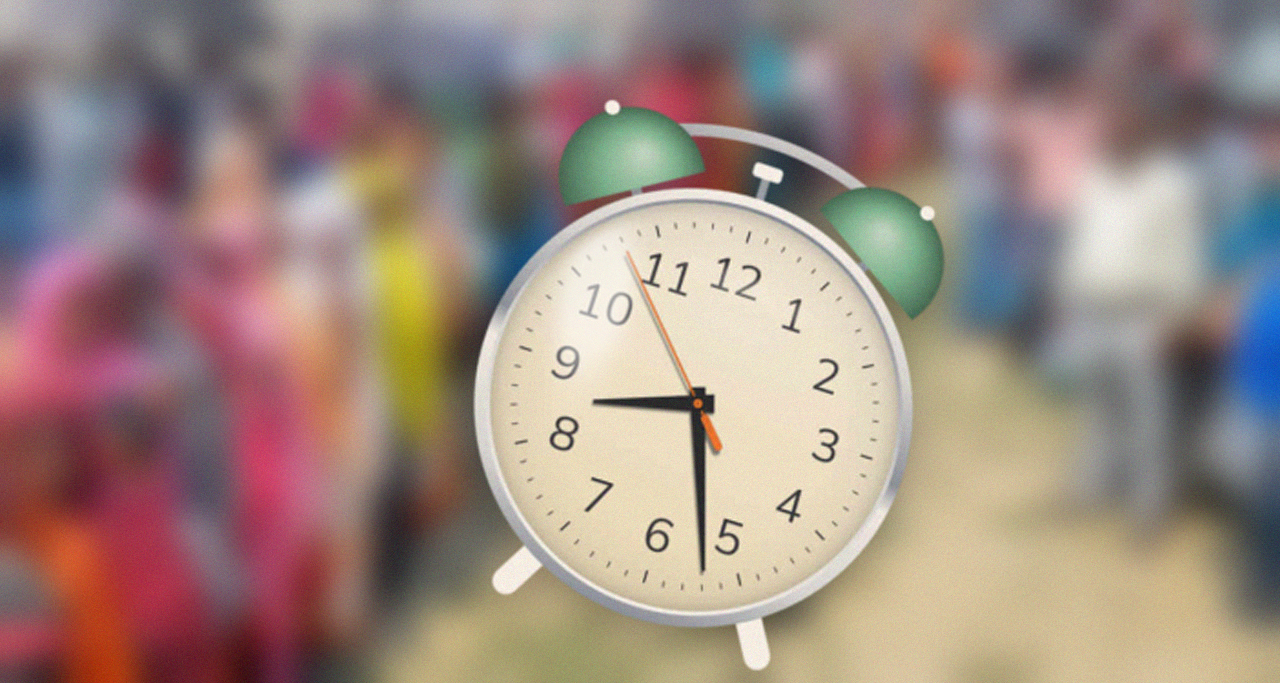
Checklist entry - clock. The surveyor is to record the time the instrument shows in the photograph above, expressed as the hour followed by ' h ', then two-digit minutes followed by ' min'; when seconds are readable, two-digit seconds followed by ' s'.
8 h 26 min 53 s
